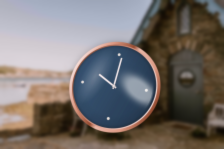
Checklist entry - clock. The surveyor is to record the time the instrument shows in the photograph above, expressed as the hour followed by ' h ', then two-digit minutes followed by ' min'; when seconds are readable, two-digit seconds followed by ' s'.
10 h 01 min
